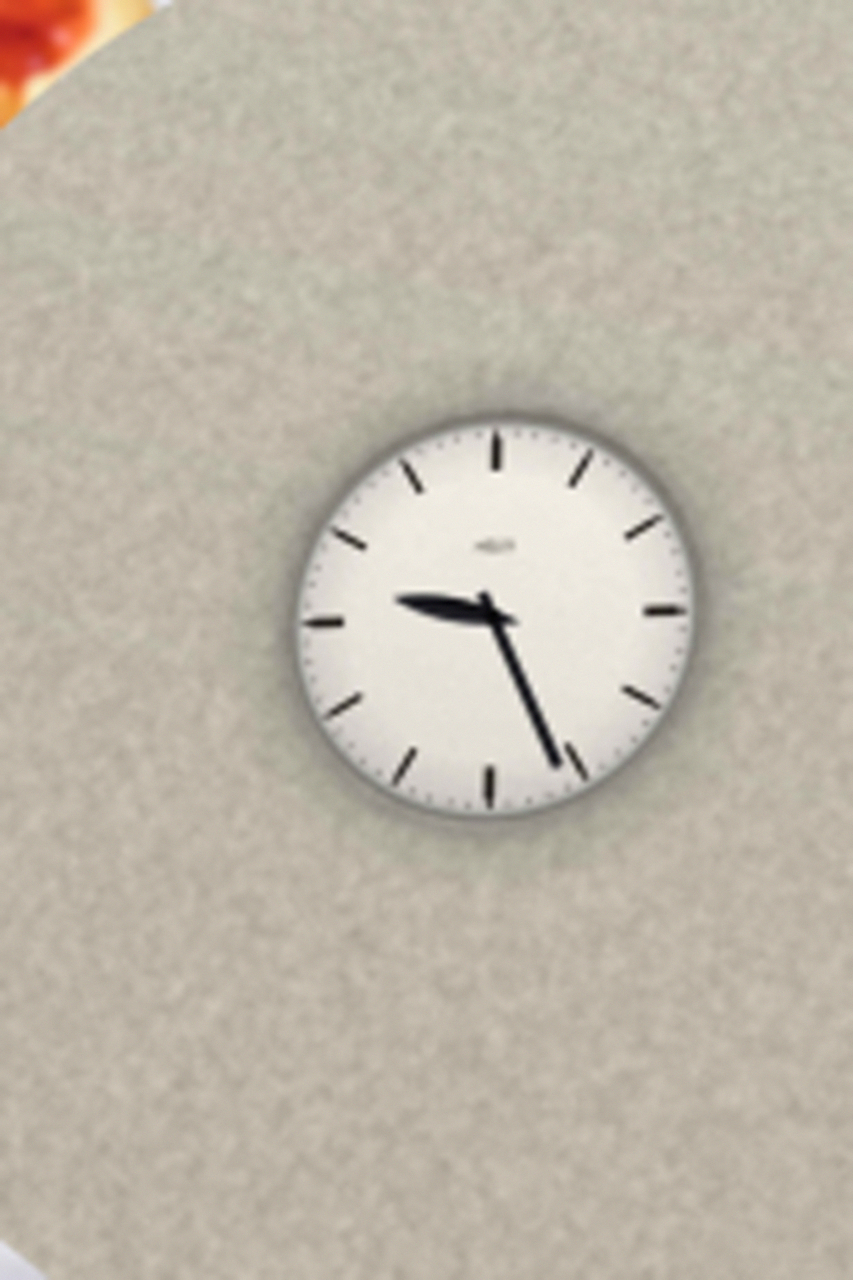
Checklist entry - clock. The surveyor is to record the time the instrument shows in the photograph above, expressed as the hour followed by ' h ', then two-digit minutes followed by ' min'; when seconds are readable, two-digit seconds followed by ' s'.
9 h 26 min
